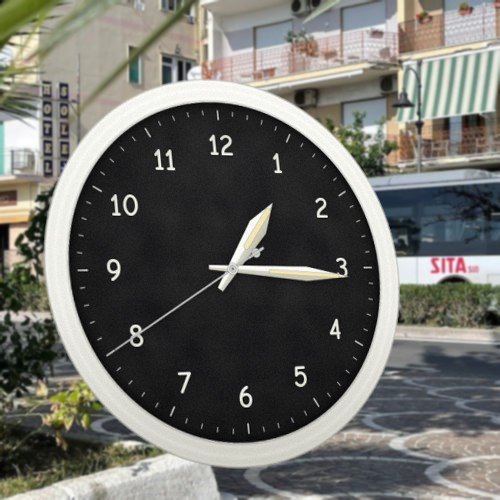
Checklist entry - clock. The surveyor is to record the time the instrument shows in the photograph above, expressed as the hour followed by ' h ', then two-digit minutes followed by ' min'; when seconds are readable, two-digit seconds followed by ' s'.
1 h 15 min 40 s
